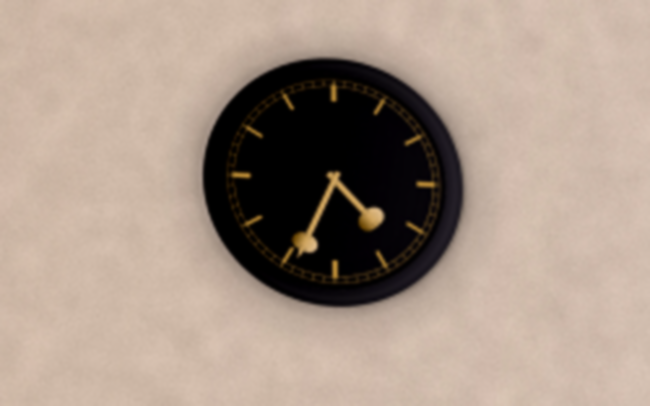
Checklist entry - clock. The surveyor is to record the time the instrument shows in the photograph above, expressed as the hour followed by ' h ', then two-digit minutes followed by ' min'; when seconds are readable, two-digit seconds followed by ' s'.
4 h 34 min
